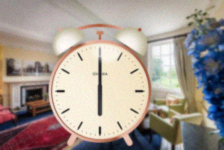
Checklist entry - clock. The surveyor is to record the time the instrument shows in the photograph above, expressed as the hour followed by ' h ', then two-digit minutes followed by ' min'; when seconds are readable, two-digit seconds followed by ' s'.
6 h 00 min
